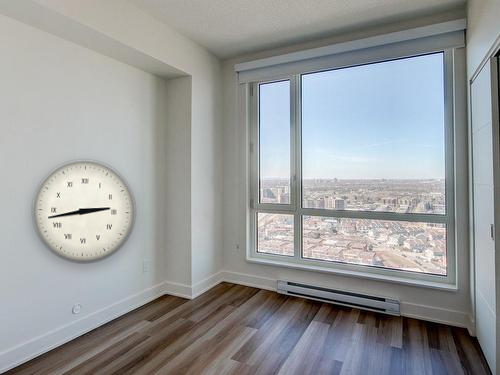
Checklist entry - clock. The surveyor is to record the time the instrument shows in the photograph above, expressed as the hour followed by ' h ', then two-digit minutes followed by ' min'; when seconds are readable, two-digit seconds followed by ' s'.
2 h 43 min
